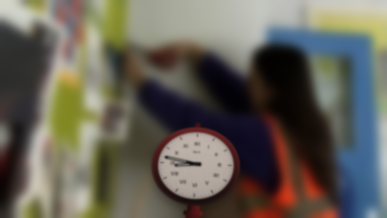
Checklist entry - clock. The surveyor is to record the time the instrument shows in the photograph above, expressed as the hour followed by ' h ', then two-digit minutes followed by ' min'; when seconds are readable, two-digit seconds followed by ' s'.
8 h 47 min
